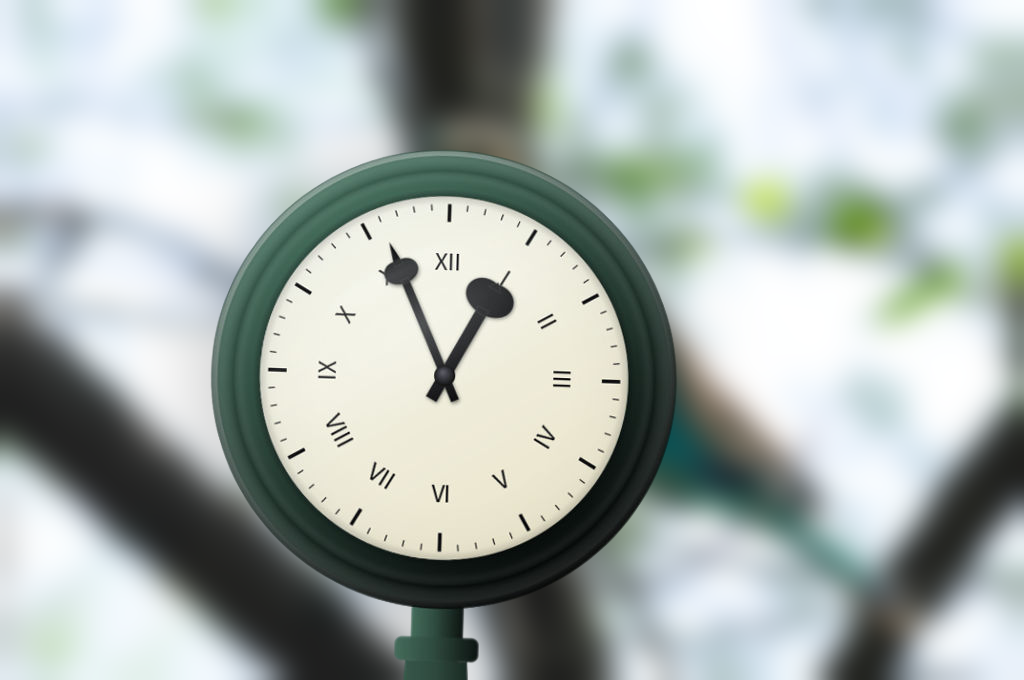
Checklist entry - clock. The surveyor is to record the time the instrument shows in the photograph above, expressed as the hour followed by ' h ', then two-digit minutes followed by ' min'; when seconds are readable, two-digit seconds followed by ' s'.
12 h 56 min
